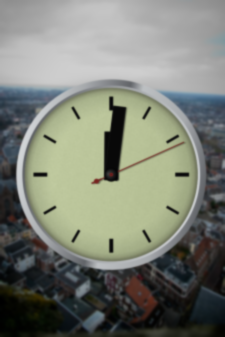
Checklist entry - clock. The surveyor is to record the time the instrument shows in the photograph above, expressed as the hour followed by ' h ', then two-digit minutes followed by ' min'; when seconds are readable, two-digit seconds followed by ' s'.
12 h 01 min 11 s
